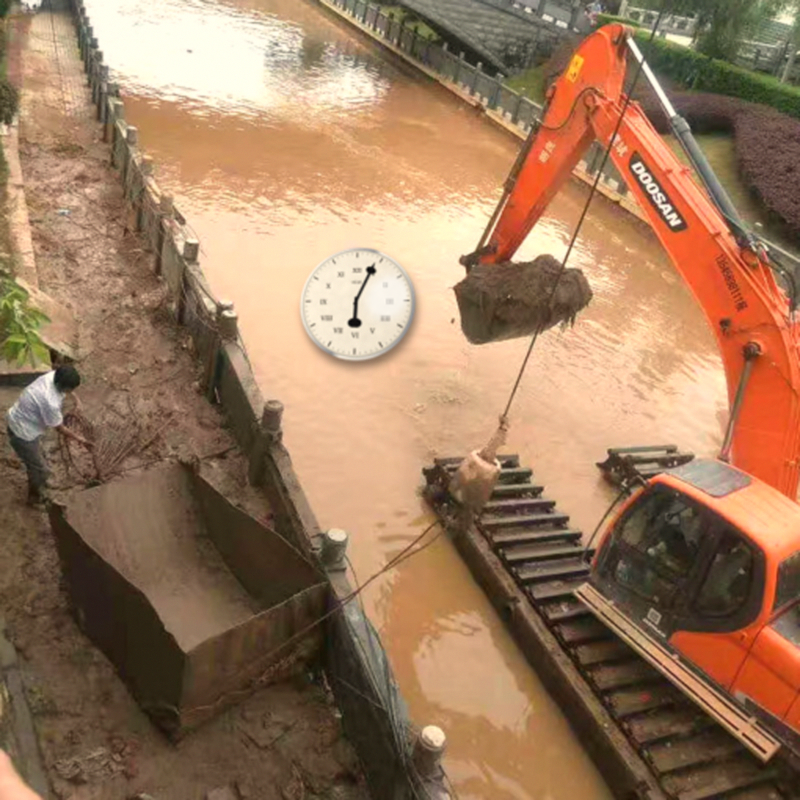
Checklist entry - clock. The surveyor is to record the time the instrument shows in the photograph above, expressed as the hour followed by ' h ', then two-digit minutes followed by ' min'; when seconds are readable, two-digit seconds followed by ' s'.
6 h 04 min
